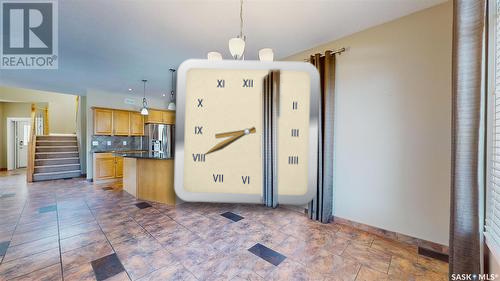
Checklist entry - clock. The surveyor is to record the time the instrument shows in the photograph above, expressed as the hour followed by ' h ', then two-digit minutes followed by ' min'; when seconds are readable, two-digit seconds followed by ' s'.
8 h 40 min
